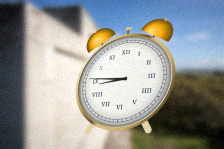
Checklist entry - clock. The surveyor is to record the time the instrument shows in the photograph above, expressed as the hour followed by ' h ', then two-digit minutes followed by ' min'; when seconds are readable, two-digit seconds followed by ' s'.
8 h 46 min
